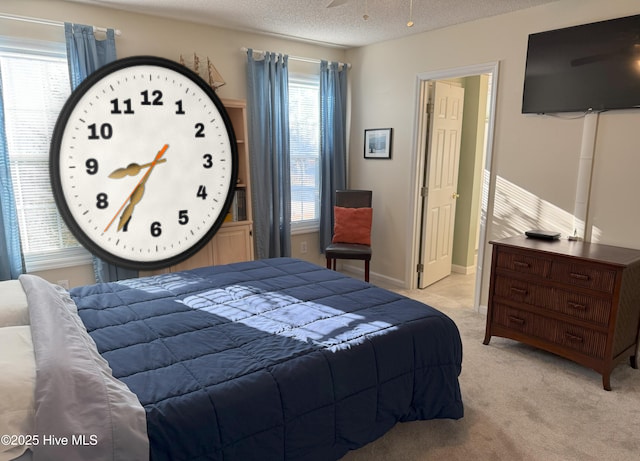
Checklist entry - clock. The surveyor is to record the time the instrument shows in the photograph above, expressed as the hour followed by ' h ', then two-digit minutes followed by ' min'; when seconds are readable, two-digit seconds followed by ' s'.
8 h 35 min 37 s
